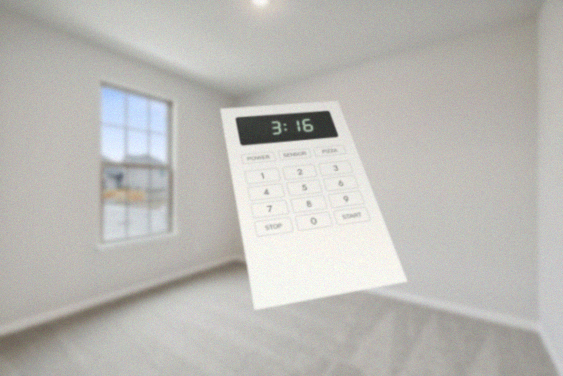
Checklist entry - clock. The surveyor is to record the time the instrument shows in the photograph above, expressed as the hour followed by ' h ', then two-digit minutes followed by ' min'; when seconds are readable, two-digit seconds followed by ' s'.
3 h 16 min
